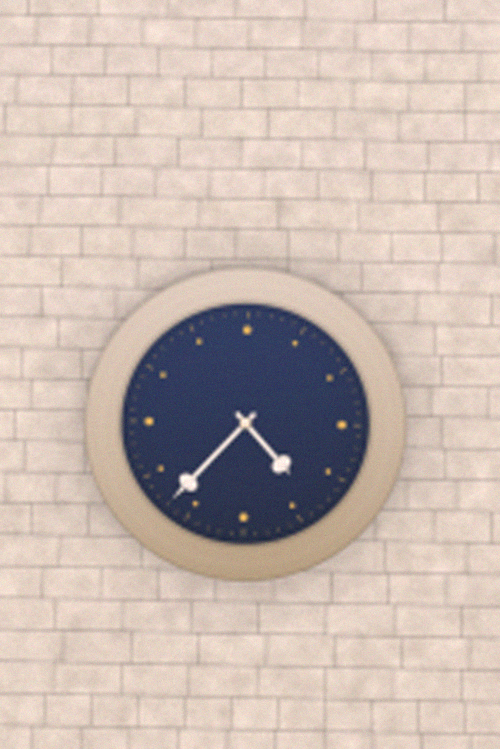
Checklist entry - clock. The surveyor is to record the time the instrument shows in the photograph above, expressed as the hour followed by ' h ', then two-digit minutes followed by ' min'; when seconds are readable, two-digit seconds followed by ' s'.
4 h 37 min
